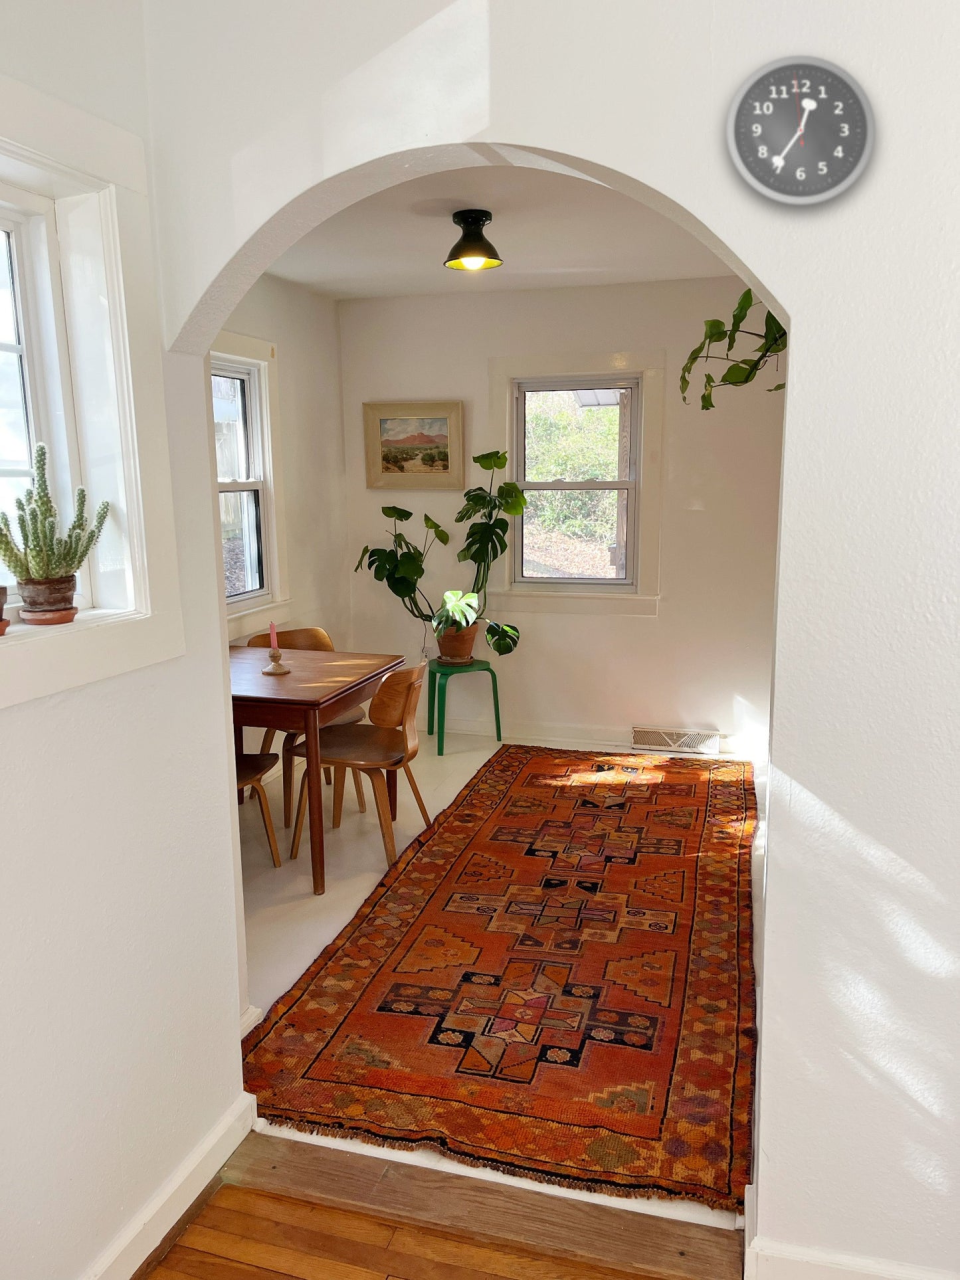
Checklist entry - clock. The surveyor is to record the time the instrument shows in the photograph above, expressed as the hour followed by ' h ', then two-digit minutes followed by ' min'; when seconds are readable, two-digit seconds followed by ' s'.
12 h 35 min 59 s
